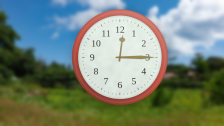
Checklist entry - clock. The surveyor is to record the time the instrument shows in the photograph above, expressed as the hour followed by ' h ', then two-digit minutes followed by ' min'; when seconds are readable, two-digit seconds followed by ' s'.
12 h 15 min
